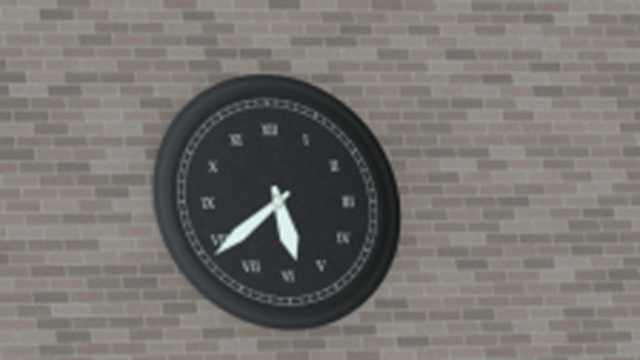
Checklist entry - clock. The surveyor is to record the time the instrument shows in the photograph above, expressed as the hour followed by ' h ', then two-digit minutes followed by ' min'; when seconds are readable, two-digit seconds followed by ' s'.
5 h 39 min
